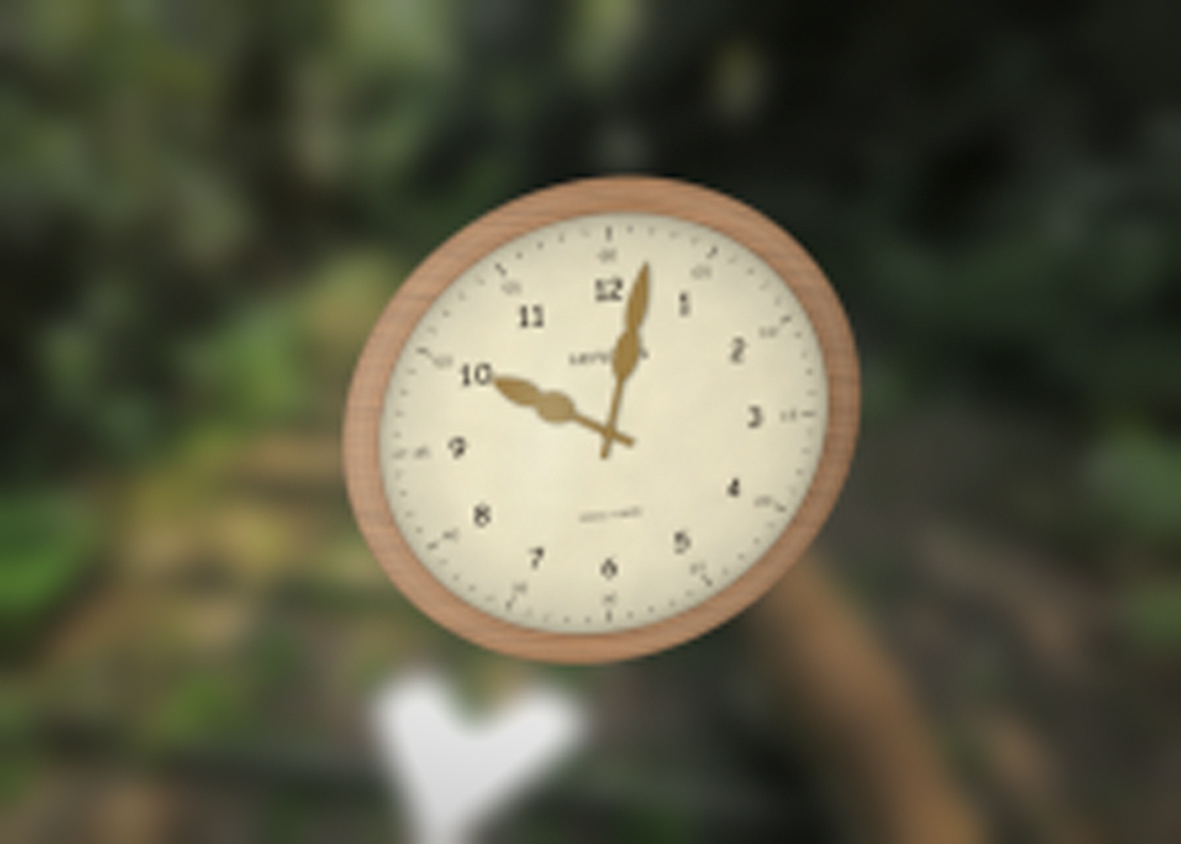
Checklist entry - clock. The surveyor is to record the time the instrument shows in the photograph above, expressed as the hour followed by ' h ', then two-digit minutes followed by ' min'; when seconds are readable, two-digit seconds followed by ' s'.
10 h 02 min
